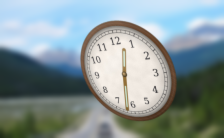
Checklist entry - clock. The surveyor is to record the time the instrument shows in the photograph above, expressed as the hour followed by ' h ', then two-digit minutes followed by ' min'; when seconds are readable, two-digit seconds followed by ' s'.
12 h 32 min
